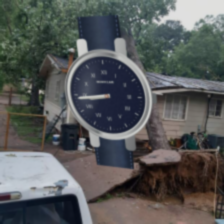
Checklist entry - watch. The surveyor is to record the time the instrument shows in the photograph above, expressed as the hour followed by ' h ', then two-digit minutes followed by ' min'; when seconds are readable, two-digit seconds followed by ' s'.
8 h 44 min
